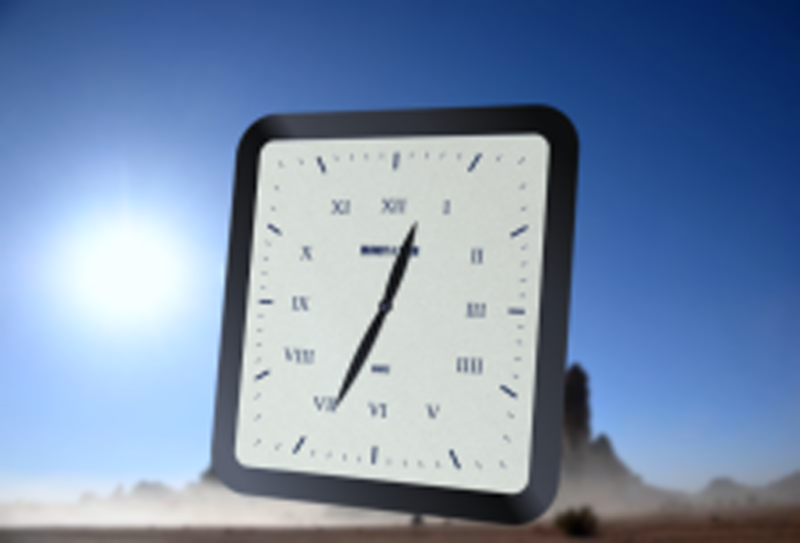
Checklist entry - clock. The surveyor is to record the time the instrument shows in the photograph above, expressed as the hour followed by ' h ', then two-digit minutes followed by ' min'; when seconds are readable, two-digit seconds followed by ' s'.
12 h 34 min
